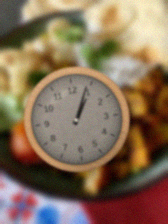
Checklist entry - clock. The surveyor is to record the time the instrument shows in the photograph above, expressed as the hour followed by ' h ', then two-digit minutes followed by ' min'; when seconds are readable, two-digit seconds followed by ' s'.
1 h 04 min
